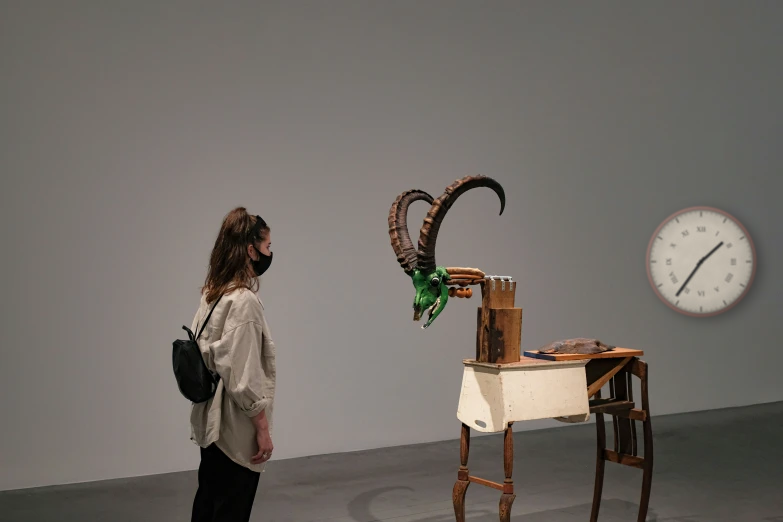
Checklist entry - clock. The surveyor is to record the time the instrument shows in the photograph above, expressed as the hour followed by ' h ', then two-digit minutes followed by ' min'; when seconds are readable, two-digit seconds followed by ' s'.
1 h 36 min
